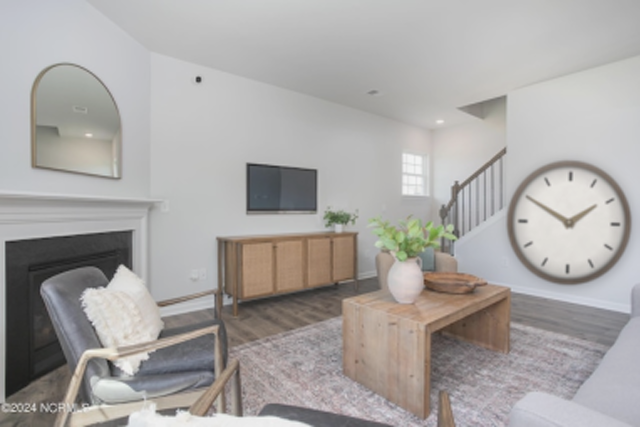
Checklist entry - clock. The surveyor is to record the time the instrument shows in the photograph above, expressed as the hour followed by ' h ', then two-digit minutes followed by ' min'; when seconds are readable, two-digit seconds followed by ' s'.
1 h 50 min
